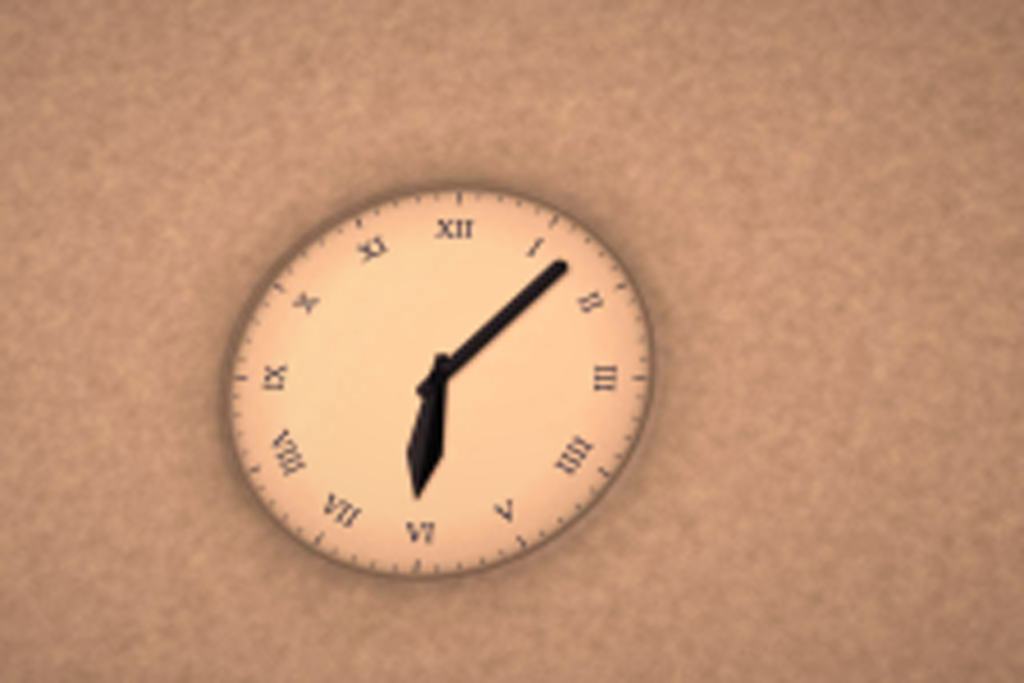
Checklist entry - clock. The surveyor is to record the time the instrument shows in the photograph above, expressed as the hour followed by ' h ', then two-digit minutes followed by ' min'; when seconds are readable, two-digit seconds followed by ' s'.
6 h 07 min
